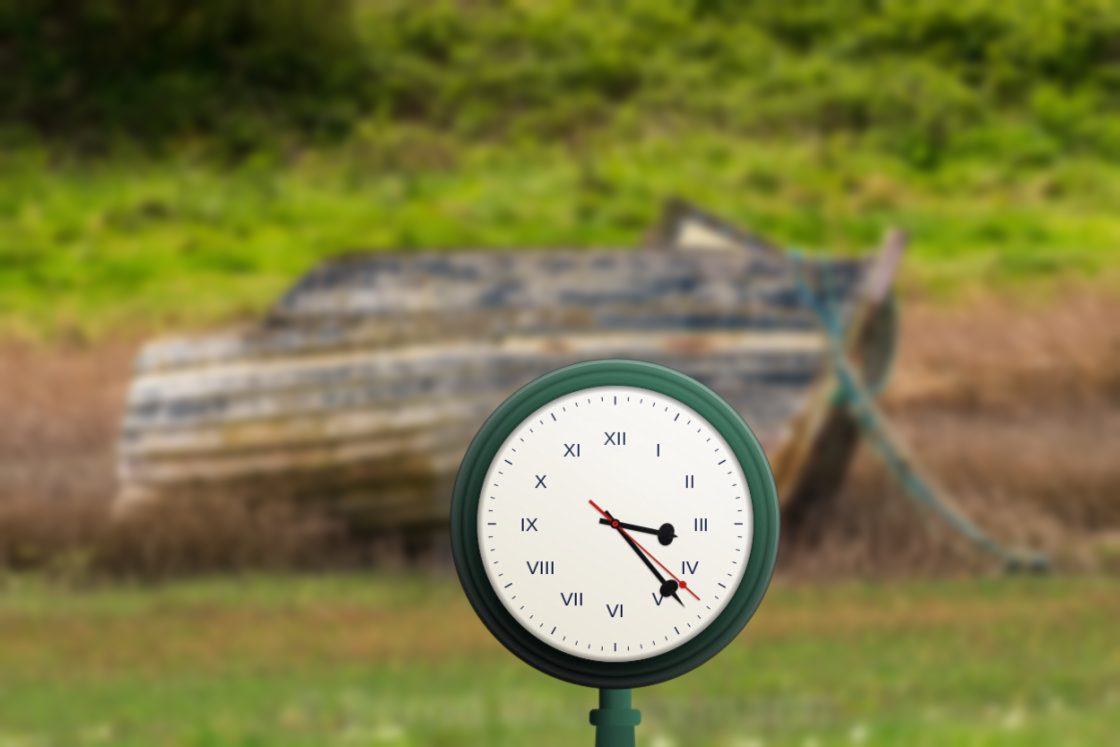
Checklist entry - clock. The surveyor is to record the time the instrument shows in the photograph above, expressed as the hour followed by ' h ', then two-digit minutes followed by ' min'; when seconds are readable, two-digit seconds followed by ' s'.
3 h 23 min 22 s
